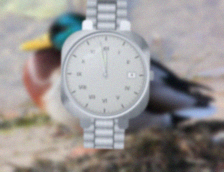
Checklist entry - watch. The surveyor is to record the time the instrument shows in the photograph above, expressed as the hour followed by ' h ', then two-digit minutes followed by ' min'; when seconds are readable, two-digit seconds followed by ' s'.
11 h 58 min
